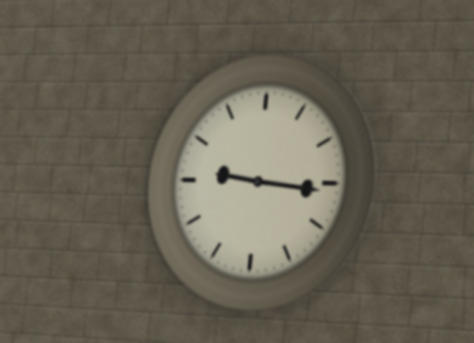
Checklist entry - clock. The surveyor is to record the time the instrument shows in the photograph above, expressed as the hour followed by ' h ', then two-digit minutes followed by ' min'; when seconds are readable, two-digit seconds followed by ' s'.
9 h 16 min
